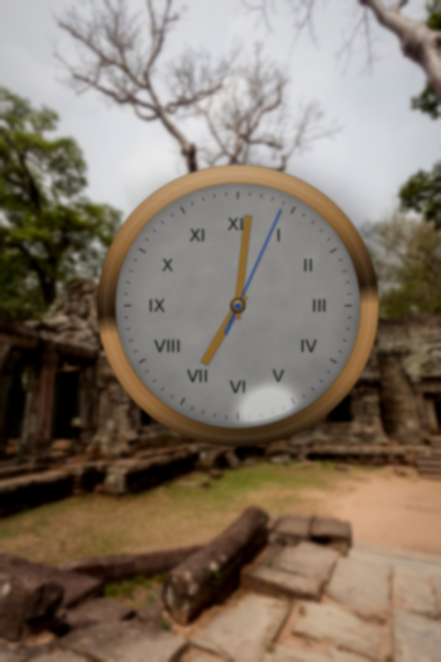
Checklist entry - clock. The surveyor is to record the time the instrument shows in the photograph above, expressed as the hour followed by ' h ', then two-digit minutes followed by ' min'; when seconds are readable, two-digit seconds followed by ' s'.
7 h 01 min 04 s
